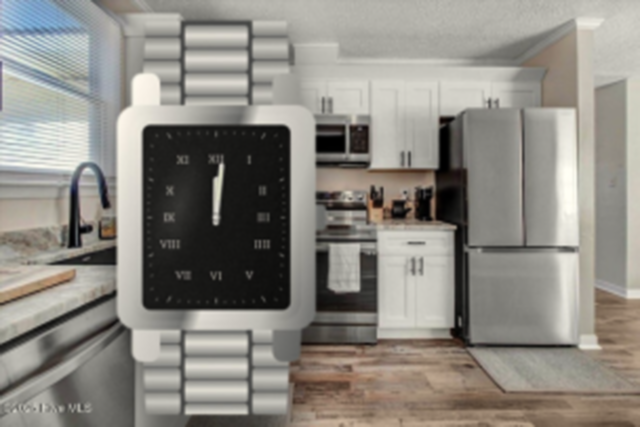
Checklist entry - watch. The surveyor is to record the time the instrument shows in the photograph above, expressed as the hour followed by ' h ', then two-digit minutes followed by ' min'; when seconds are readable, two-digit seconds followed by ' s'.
12 h 01 min
